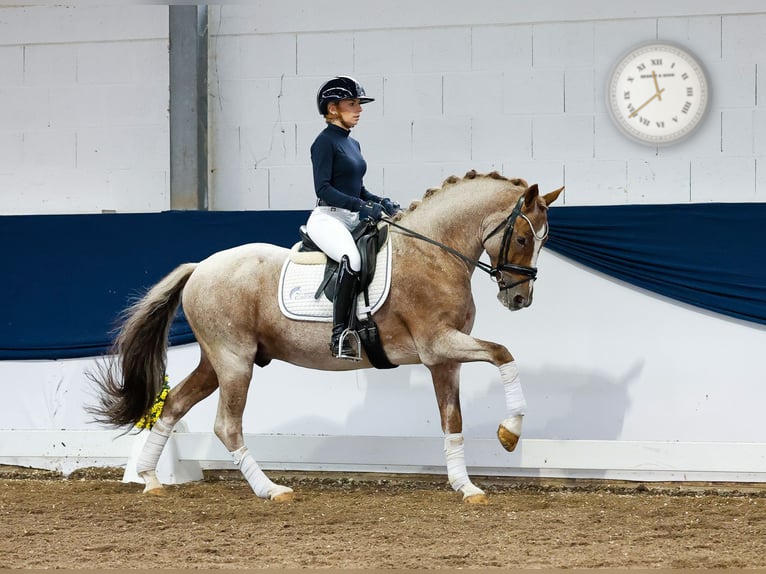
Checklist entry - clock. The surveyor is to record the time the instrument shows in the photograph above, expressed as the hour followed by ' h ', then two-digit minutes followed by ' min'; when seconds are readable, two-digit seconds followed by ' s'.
11 h 39 min
